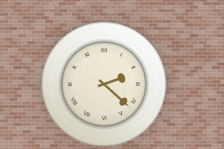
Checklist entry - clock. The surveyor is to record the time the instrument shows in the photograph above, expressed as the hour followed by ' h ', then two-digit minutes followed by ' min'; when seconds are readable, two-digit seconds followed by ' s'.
2 h 22 min
